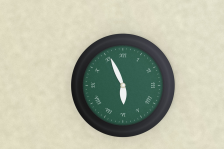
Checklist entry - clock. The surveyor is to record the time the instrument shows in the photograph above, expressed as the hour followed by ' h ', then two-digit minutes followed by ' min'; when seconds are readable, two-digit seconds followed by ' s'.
5 h 56 min
